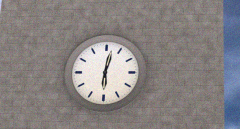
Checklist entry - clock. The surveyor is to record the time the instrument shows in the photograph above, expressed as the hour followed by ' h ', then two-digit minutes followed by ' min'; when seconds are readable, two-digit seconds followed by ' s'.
6 h 02 min
